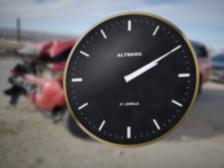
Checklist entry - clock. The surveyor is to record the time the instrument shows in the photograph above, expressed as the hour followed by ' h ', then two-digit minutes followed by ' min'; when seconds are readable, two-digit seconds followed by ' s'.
2 h 10 min
